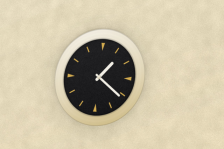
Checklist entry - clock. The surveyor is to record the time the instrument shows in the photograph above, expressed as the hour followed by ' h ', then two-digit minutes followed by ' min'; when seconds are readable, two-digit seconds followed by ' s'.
1 h 21 min
